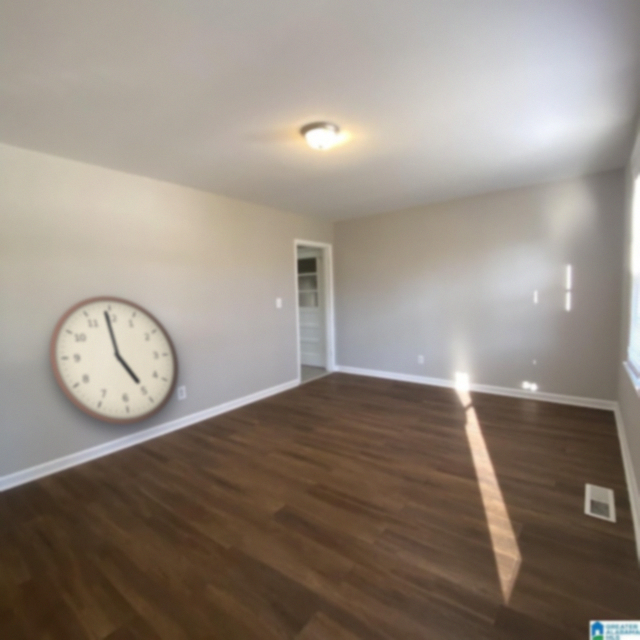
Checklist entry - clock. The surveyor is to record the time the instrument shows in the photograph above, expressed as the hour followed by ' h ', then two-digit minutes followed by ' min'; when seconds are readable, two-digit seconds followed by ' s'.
4 h 59 min
